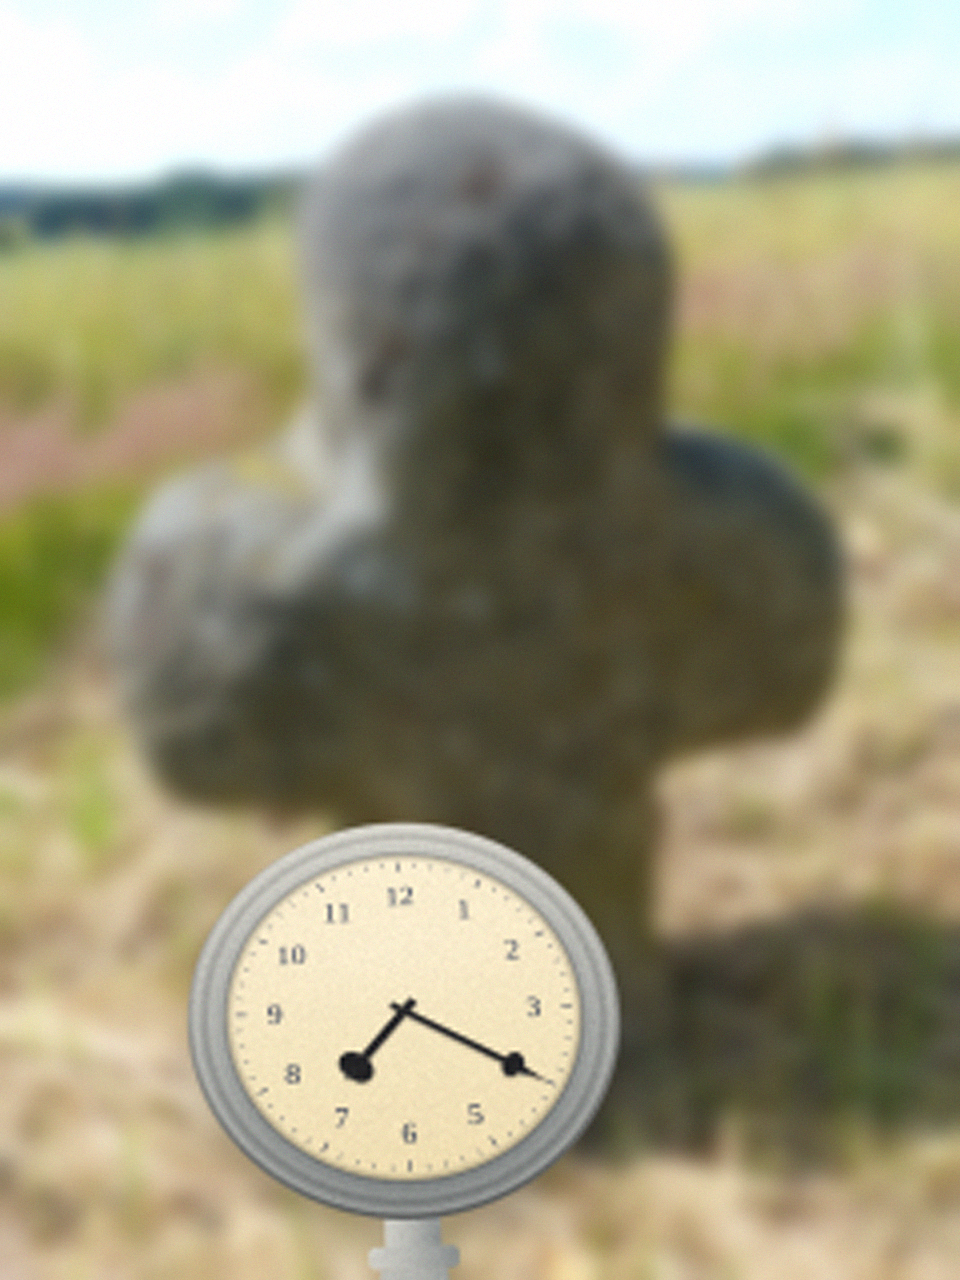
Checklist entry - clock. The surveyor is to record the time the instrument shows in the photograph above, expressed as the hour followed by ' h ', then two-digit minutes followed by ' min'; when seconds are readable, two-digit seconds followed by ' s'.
7 h 20 min
